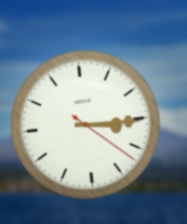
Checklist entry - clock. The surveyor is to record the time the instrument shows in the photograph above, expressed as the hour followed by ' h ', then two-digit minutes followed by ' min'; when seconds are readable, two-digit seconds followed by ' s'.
3 h 15 min 22 s
